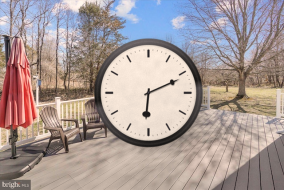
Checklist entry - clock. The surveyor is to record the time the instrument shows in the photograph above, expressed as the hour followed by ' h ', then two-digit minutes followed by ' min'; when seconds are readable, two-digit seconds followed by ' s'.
6 h 11 min
